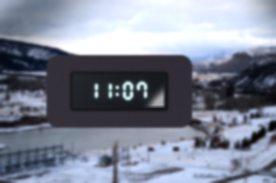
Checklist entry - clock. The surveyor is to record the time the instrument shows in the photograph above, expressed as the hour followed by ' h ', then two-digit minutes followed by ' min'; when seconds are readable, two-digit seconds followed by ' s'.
11 h 07 min
